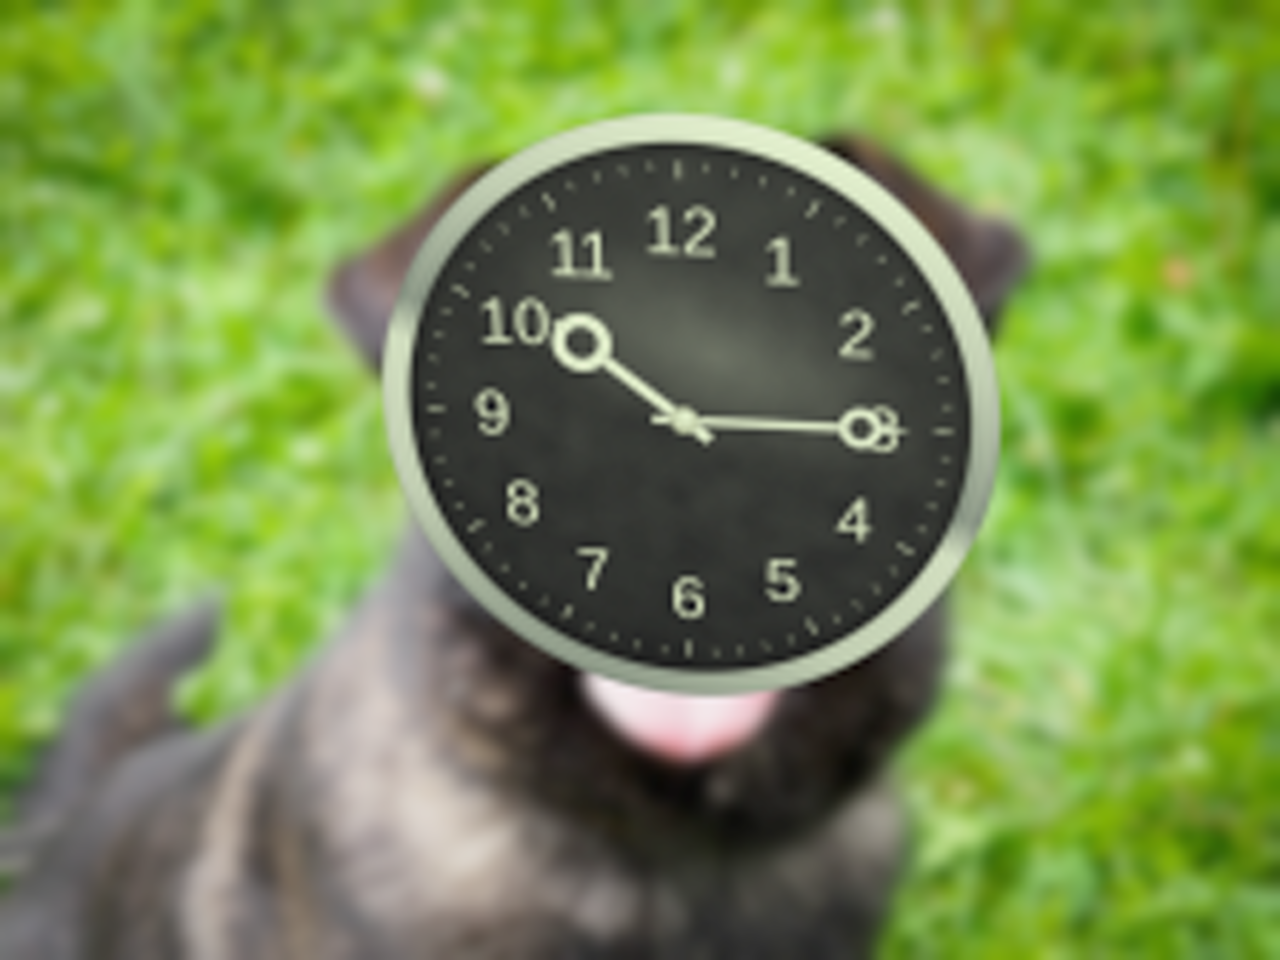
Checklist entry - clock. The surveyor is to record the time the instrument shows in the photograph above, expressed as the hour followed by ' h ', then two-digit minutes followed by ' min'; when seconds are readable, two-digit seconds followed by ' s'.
10 h 15 min
